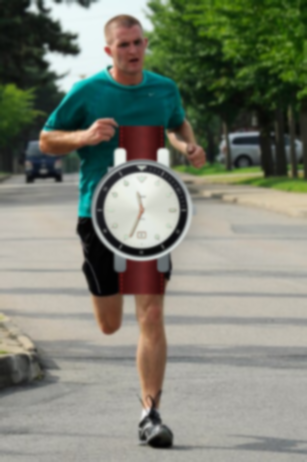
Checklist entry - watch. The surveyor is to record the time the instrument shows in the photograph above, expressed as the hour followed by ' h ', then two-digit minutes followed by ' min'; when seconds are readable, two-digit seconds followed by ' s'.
11 h 34 min
